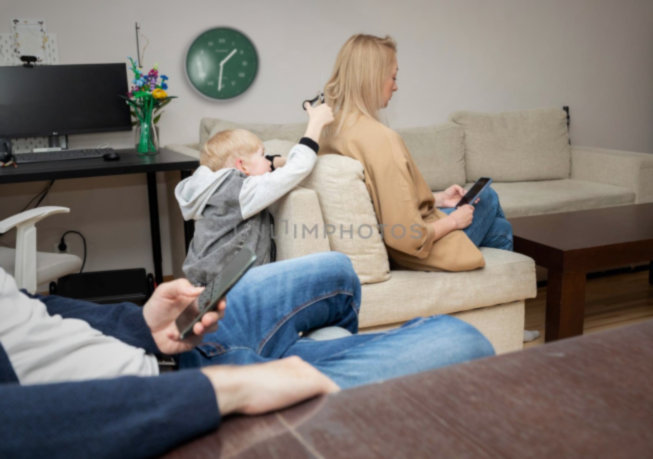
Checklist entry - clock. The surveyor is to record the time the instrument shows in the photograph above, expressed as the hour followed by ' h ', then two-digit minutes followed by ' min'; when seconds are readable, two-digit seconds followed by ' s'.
1 h 31 min
